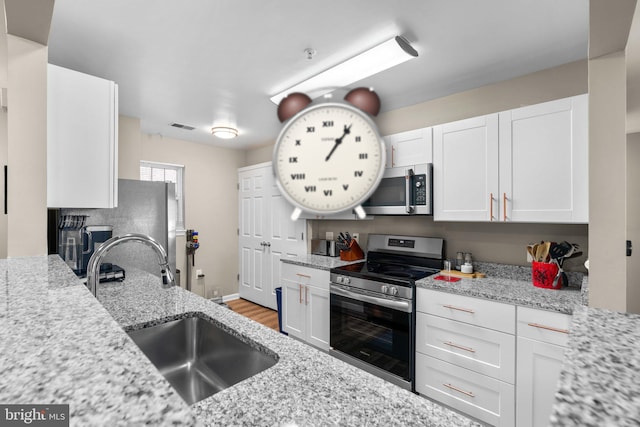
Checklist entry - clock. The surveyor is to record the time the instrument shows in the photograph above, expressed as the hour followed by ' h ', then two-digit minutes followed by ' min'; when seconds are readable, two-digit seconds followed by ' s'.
1 h 06 min
